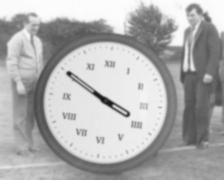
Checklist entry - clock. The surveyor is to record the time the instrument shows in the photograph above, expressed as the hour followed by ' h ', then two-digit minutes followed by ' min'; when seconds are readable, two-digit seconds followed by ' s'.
3 h 50 min
